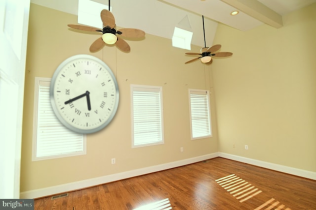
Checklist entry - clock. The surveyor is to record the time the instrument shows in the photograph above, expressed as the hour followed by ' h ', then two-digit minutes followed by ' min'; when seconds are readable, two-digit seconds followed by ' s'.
5 h 41 min
